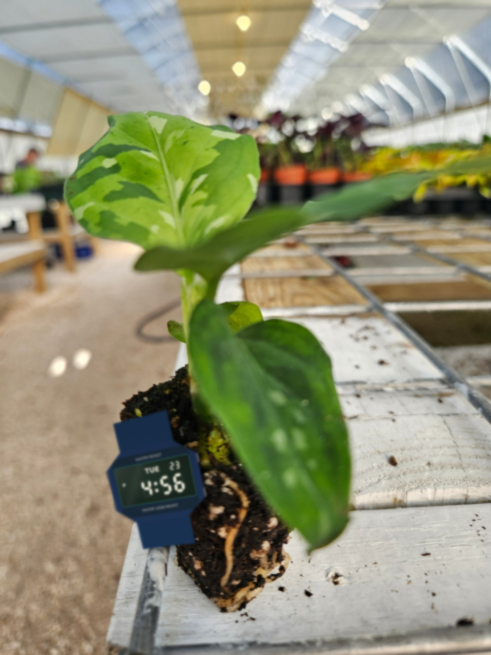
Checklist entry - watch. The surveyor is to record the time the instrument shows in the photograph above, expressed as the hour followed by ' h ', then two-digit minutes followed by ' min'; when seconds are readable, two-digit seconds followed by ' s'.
4 h 56 min
